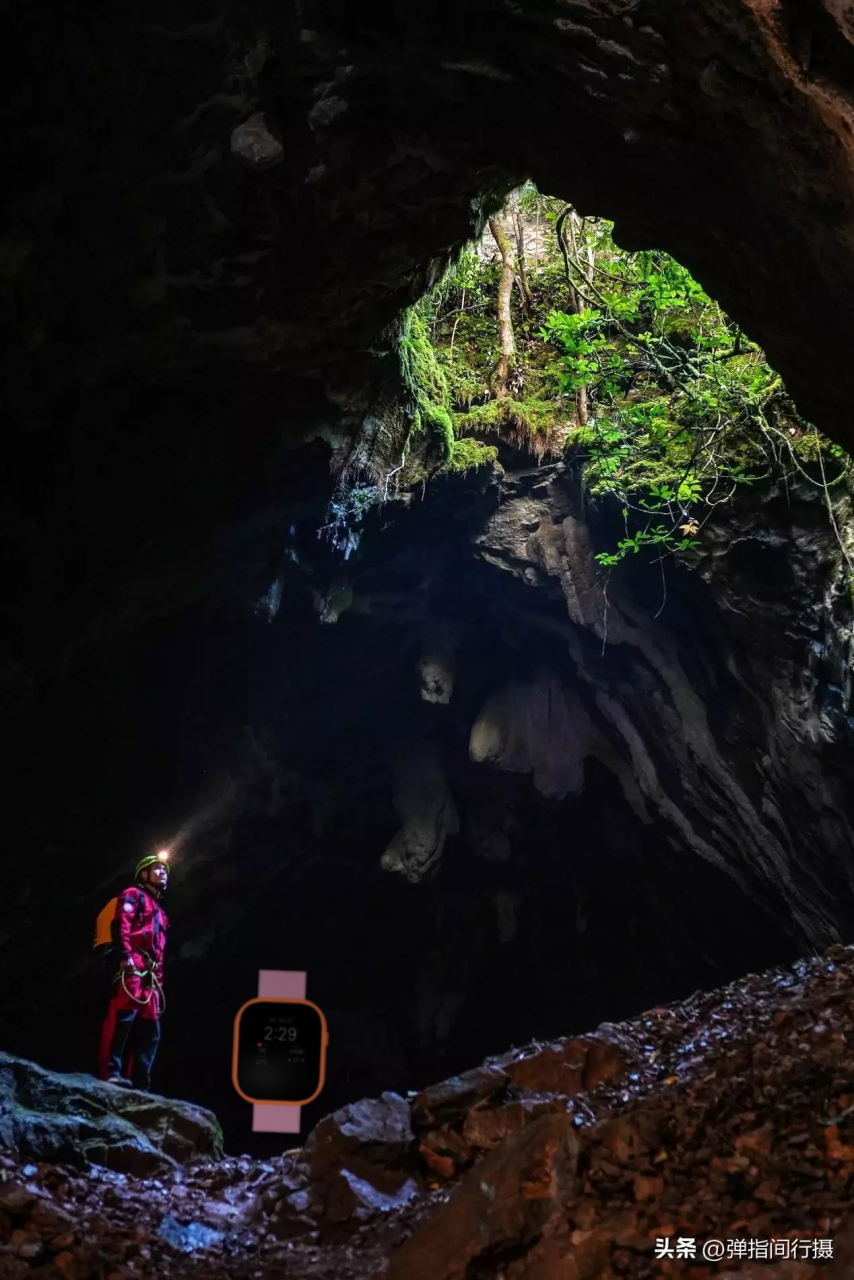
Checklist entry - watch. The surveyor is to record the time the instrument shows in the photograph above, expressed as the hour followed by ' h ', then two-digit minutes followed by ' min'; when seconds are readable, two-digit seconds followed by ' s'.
2 h 29 min
